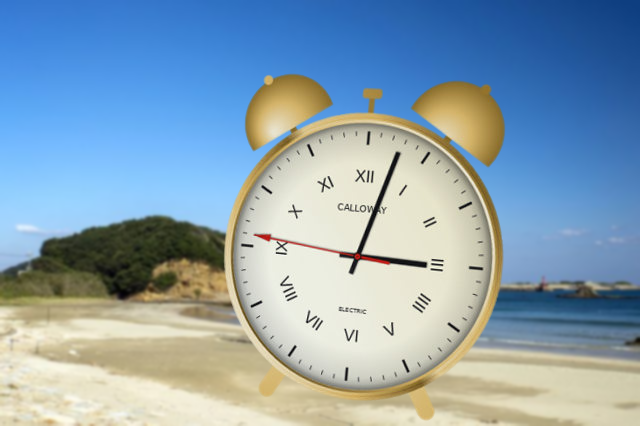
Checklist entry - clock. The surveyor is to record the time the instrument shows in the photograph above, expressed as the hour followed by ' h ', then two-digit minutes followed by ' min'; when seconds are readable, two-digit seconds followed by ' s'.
3 h 02 min 46 s
